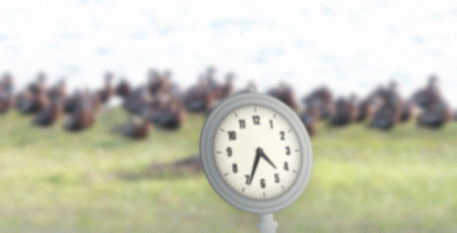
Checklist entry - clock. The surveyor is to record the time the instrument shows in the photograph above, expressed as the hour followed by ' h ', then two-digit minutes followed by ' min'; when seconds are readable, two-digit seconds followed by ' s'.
4 h 34 min
